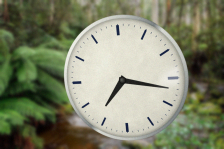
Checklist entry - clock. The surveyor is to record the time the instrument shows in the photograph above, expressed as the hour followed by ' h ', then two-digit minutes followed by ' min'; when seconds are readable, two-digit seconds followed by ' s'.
7 h 17 min
